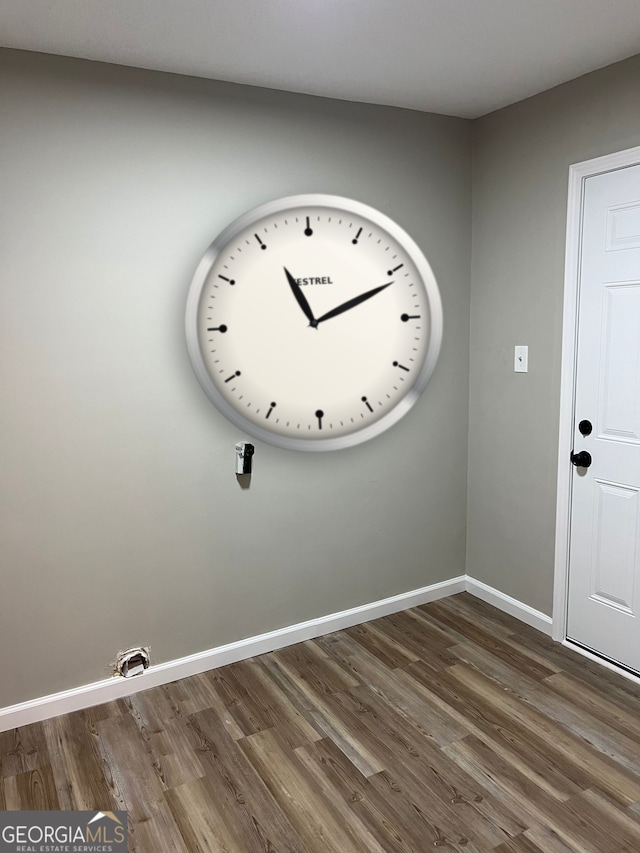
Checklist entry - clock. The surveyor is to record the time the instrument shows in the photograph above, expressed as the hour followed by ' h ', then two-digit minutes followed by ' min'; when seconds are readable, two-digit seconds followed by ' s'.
11 h 11 min
